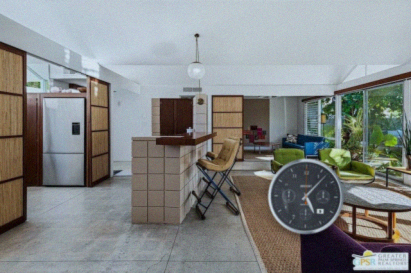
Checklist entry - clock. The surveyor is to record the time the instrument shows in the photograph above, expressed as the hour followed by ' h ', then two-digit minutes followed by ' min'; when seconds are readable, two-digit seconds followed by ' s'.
5 h 07 min
